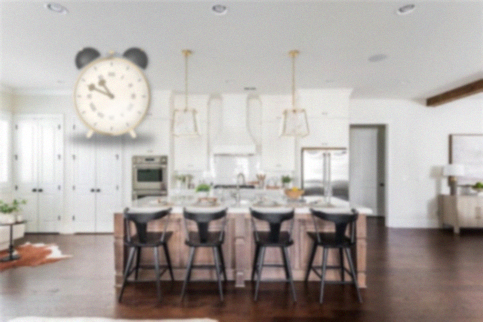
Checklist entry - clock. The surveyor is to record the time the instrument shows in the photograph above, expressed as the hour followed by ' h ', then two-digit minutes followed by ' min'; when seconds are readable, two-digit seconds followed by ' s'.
10 h 49 min
